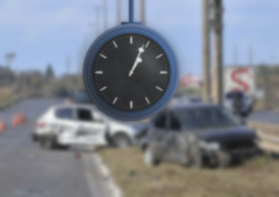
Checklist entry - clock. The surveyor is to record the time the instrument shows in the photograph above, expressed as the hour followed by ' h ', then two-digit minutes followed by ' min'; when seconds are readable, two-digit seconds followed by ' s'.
1 h 04 min
